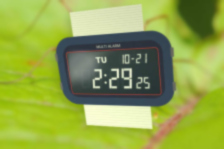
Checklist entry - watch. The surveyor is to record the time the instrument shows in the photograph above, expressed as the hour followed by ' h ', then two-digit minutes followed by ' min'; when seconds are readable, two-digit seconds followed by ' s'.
2 h 29 min 25 s
